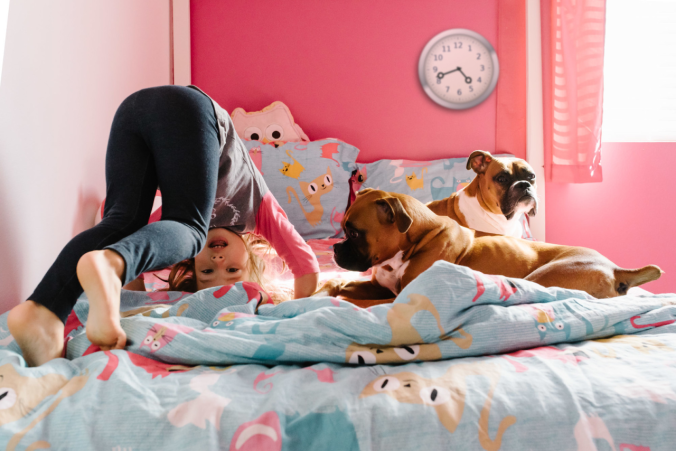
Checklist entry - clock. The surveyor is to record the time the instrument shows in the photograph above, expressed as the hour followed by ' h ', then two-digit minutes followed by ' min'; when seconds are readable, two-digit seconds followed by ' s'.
4 h 42 min
